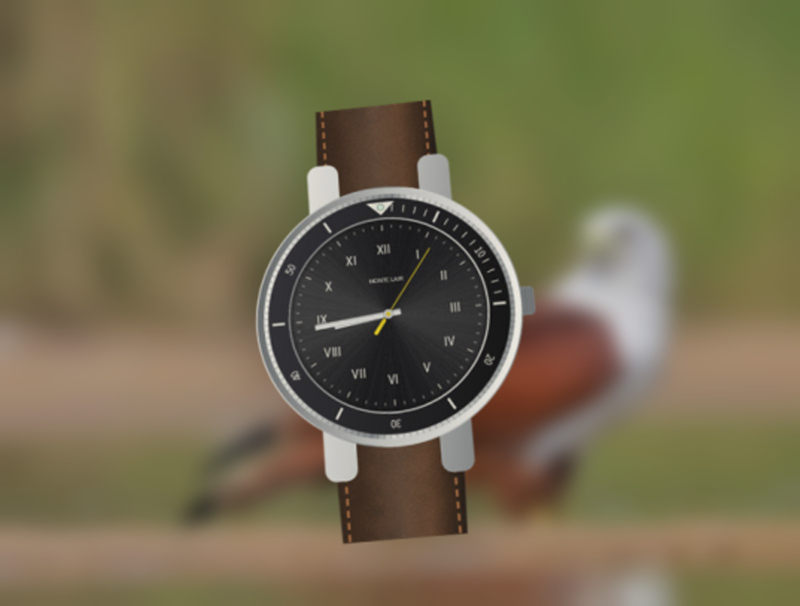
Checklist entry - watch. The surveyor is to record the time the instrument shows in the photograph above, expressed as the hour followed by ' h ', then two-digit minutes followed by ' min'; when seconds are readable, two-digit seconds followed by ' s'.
8 h 44 min 06 s
